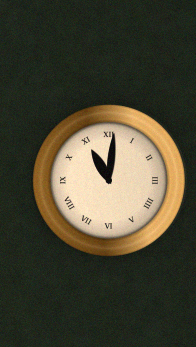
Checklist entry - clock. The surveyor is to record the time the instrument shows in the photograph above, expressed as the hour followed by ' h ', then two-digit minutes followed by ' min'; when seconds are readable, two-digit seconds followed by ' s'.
11 h 01 min
